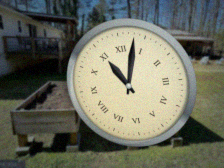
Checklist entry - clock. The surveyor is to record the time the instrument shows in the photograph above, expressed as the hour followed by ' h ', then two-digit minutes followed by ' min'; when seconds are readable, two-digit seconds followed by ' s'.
11 h 03 min
